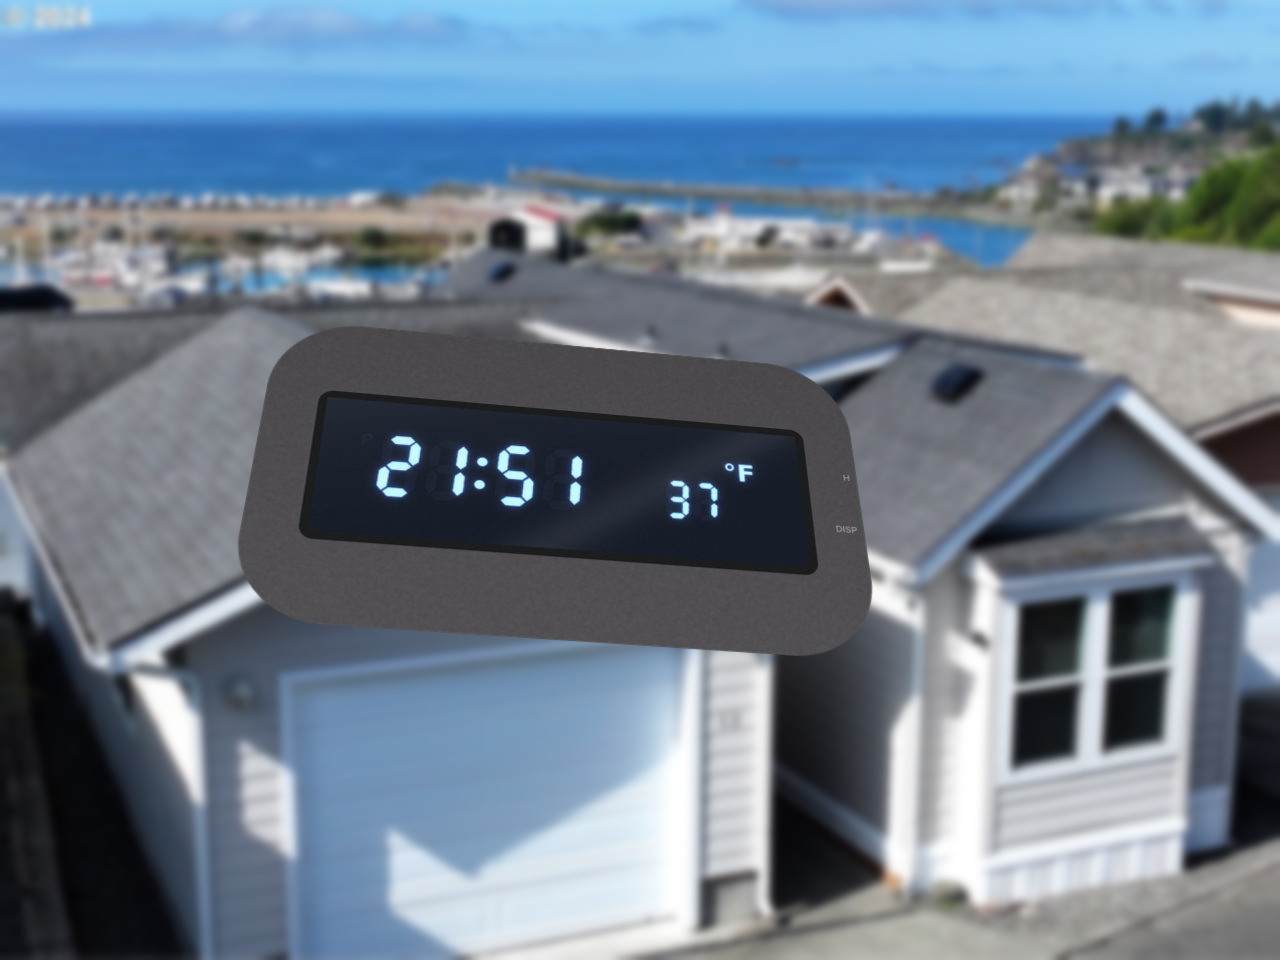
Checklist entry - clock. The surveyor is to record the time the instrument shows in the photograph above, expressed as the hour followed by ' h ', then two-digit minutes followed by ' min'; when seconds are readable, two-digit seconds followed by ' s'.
21 h 51 min
